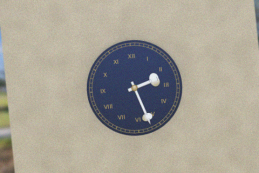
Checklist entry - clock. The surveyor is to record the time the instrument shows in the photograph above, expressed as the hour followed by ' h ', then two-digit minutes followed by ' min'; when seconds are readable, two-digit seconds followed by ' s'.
2 h 27 min
